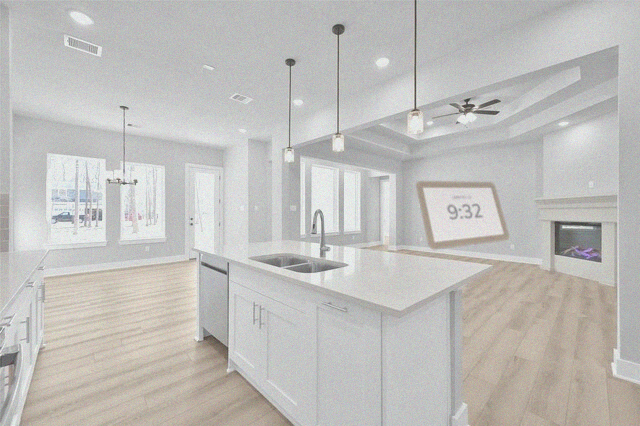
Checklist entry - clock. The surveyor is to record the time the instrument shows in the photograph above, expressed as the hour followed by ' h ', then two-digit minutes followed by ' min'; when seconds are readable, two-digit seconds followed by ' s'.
9 h 32 min
